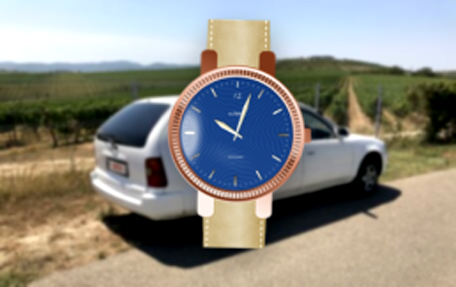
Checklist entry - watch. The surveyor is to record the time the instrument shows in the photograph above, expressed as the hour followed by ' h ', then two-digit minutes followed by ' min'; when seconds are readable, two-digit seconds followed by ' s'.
10 h 03 min
